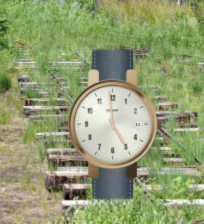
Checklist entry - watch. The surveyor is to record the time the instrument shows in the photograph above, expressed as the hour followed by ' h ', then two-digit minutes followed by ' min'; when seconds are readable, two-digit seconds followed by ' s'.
4 h 59 min
